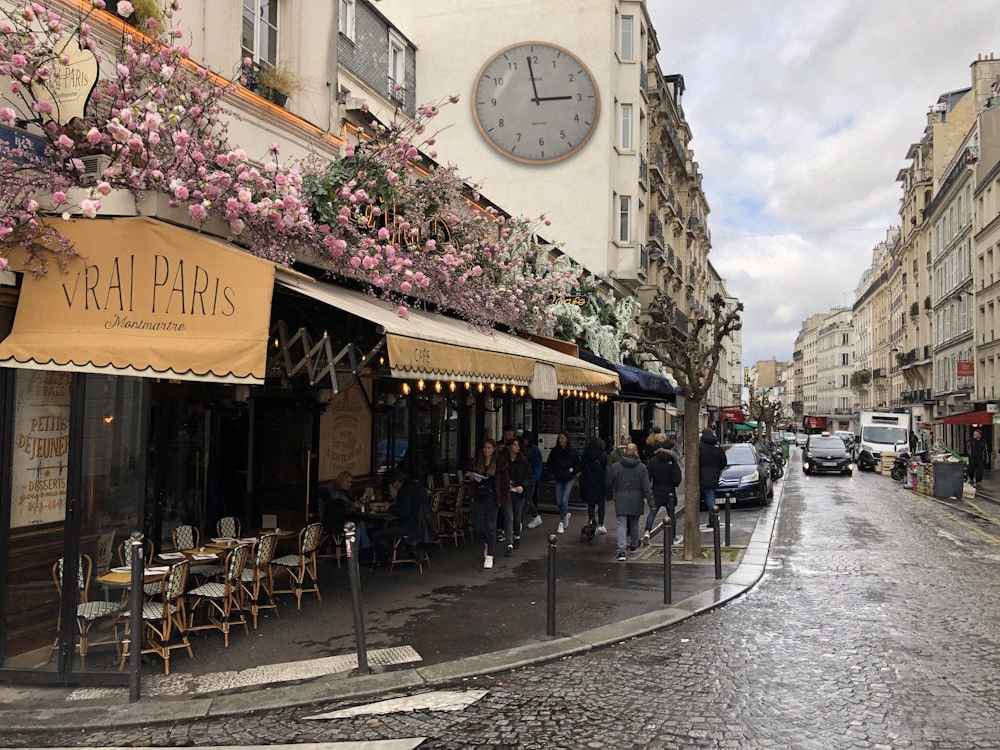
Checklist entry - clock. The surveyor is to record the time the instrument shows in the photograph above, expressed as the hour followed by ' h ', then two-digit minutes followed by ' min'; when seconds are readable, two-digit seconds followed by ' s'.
2 h 59 min
